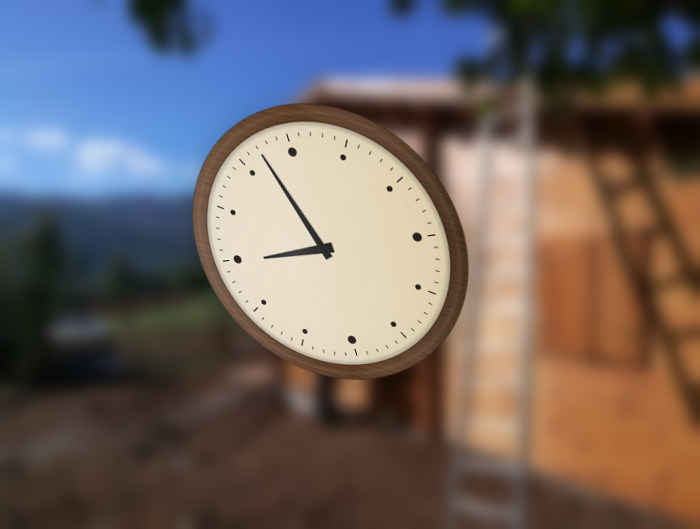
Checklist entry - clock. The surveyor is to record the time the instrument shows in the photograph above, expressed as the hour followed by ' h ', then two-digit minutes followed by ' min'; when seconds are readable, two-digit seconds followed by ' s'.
8 h 57 min
